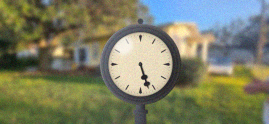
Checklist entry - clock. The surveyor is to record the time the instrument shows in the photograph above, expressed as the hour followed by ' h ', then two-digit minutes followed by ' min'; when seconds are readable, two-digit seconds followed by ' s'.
5 h 27 min
